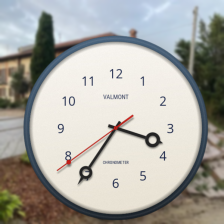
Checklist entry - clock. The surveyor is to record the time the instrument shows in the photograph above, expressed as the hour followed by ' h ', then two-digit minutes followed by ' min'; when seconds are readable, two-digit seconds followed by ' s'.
3 h 35 min 39 s
